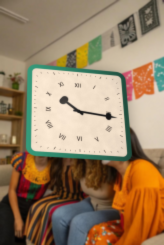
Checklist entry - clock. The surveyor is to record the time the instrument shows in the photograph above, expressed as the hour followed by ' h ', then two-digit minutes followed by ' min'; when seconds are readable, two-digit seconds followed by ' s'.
10 h 16 min
